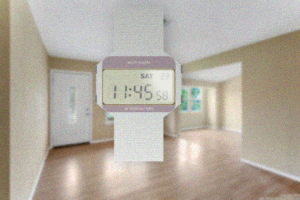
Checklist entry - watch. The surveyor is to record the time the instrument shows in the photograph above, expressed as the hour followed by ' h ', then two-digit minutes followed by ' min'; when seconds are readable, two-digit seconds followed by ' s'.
11 h 45 min 58 s
